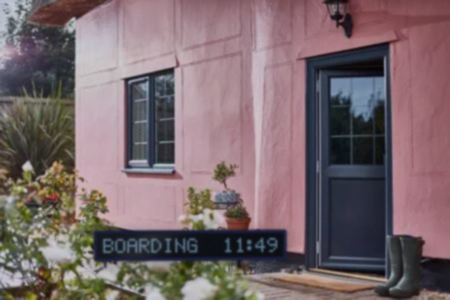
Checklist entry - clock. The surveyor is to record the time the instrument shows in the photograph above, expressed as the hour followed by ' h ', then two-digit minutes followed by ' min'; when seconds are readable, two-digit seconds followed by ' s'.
11 h 49 min
